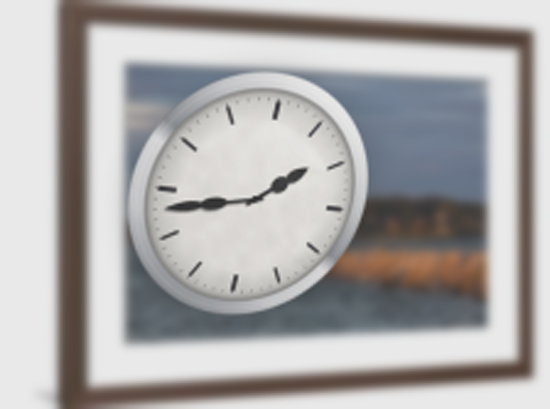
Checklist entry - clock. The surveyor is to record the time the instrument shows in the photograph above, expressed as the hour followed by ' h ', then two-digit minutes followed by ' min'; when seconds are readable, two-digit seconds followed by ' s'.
1 h 43 min
